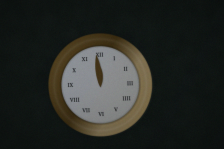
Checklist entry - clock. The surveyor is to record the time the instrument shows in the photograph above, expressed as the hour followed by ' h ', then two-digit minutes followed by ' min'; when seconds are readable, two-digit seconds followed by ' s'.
11 h 59 min
